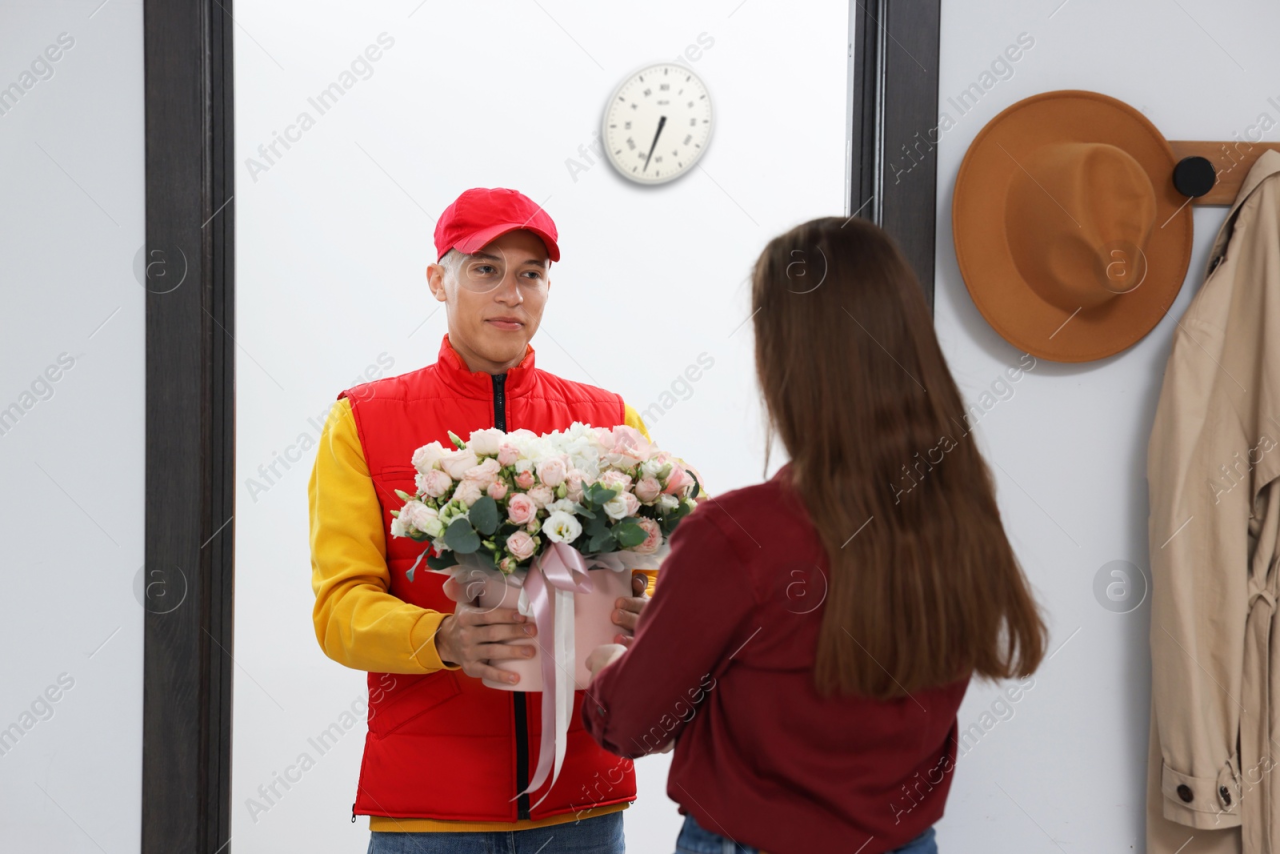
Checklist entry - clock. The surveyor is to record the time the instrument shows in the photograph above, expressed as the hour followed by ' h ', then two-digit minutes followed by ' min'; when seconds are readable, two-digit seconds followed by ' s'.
6 h 33 min
